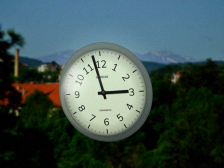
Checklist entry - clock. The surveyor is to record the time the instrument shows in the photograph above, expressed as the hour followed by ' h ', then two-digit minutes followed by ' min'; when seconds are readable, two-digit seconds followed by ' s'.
2 h 58 min
